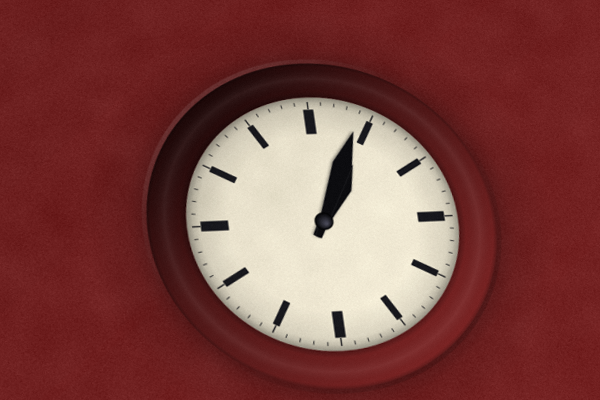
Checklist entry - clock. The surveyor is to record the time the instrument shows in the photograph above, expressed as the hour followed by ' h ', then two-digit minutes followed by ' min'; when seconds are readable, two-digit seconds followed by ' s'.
1 h 04 min
